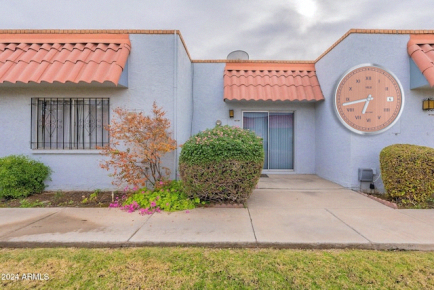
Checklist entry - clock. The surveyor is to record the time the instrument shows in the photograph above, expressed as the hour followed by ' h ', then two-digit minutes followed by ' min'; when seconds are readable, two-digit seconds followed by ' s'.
6 h 43 min
